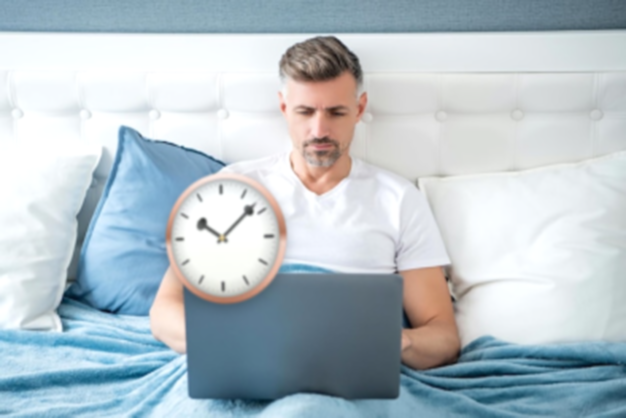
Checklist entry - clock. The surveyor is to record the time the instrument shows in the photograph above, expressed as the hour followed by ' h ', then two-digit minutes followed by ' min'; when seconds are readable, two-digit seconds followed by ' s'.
10 h 08 min
